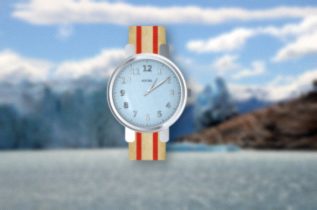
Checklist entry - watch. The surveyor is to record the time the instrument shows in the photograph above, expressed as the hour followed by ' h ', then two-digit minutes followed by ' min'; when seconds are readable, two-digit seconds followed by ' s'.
1 h 09 min
